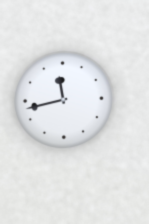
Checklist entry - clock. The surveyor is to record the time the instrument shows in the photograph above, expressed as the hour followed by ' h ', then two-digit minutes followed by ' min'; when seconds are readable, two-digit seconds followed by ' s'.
11 h 43 min
